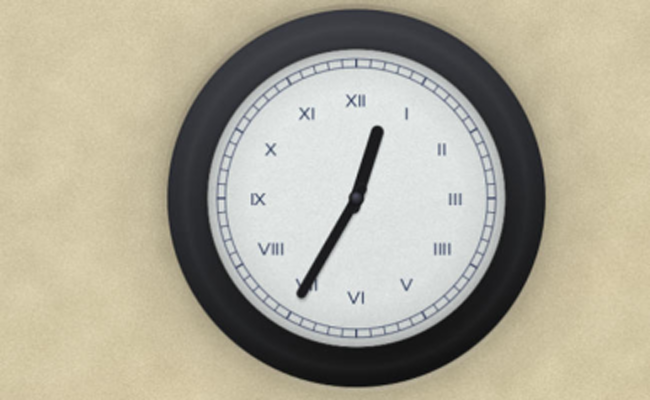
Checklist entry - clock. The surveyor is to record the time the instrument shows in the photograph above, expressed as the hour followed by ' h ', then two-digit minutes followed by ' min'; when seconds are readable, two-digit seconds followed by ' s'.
12 h 35 min
